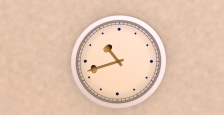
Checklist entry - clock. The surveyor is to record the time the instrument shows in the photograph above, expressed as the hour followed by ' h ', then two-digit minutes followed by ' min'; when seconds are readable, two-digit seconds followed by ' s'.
10 h 42 min
